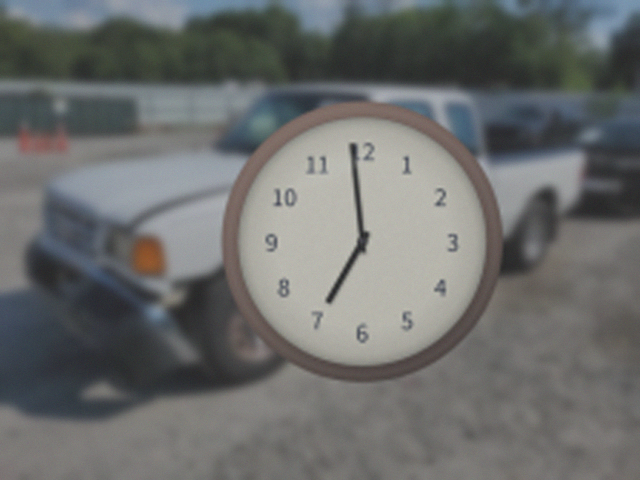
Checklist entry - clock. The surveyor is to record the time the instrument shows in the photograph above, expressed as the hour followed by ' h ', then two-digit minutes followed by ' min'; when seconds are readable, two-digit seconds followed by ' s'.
6 h 59 min
